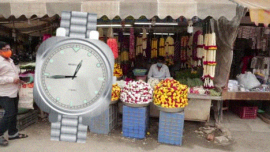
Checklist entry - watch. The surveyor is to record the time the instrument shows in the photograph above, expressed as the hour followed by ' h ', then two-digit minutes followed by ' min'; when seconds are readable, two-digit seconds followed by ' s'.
12 h 44 min
